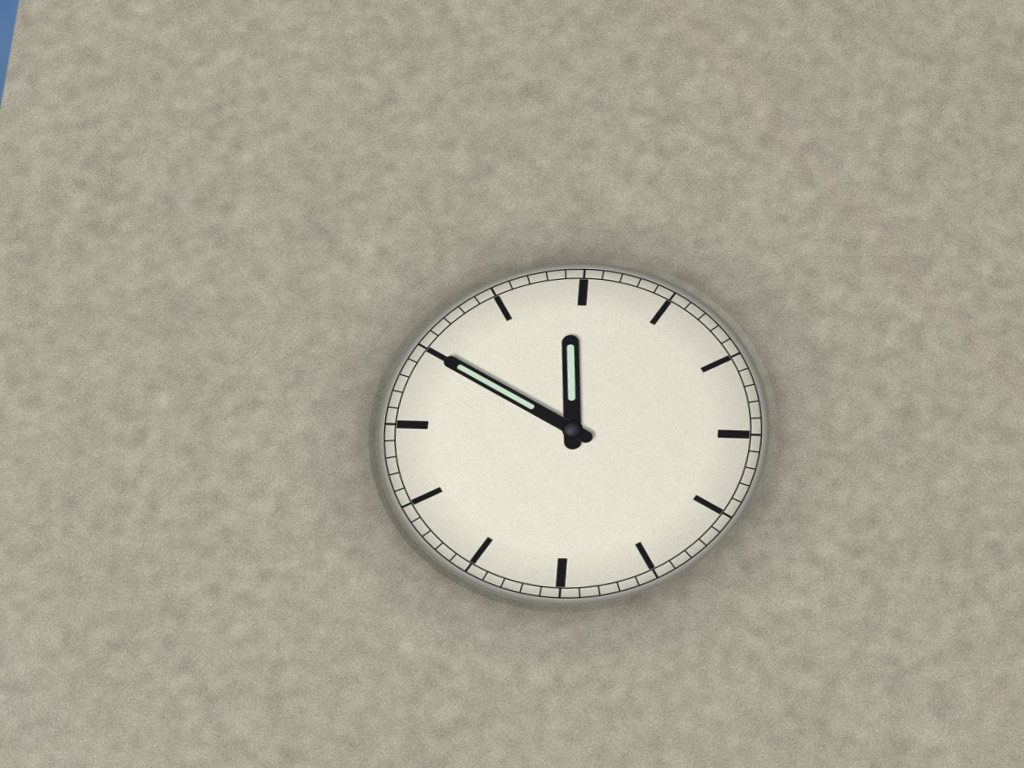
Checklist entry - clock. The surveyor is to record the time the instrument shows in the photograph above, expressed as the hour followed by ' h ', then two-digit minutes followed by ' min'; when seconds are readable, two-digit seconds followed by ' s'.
11 h 50 min
